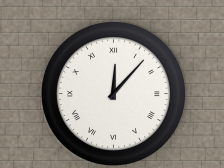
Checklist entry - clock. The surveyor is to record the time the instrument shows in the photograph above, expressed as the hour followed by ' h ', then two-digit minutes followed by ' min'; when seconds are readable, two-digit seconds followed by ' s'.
12 h 07 min
